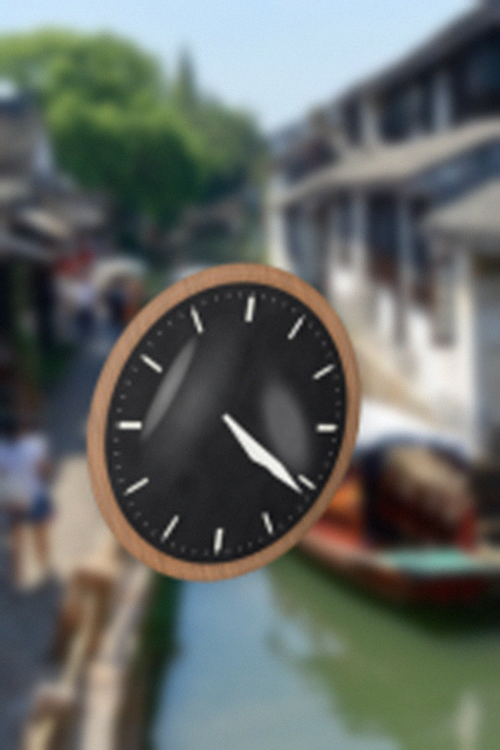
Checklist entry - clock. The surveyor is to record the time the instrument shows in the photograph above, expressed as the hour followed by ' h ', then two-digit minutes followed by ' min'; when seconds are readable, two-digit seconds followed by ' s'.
4 h 21 min
